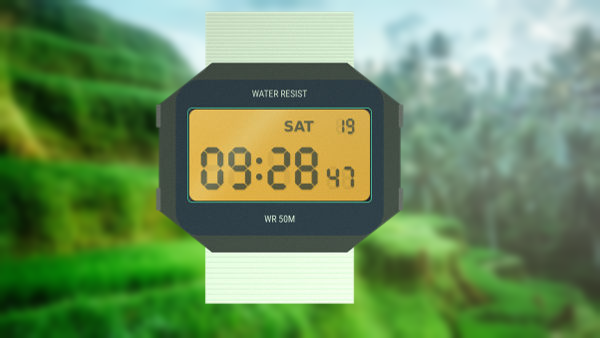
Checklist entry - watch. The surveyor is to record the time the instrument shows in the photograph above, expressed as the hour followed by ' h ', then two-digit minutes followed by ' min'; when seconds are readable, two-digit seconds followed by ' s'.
9 h 28 min 47 s
